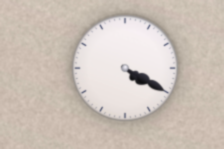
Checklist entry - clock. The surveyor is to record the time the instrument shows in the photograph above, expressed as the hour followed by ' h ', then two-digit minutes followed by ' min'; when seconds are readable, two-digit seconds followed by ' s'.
4 h 20 min
